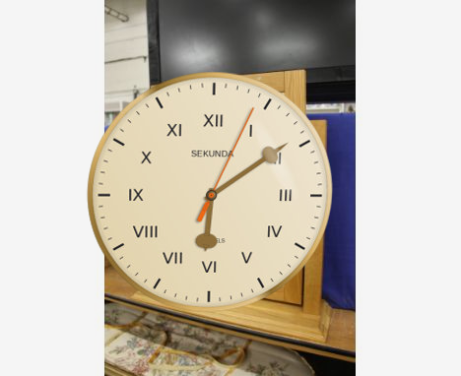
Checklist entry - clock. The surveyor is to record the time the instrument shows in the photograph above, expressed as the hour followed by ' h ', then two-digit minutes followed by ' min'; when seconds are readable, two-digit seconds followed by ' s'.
6 h 09 min 04 s
